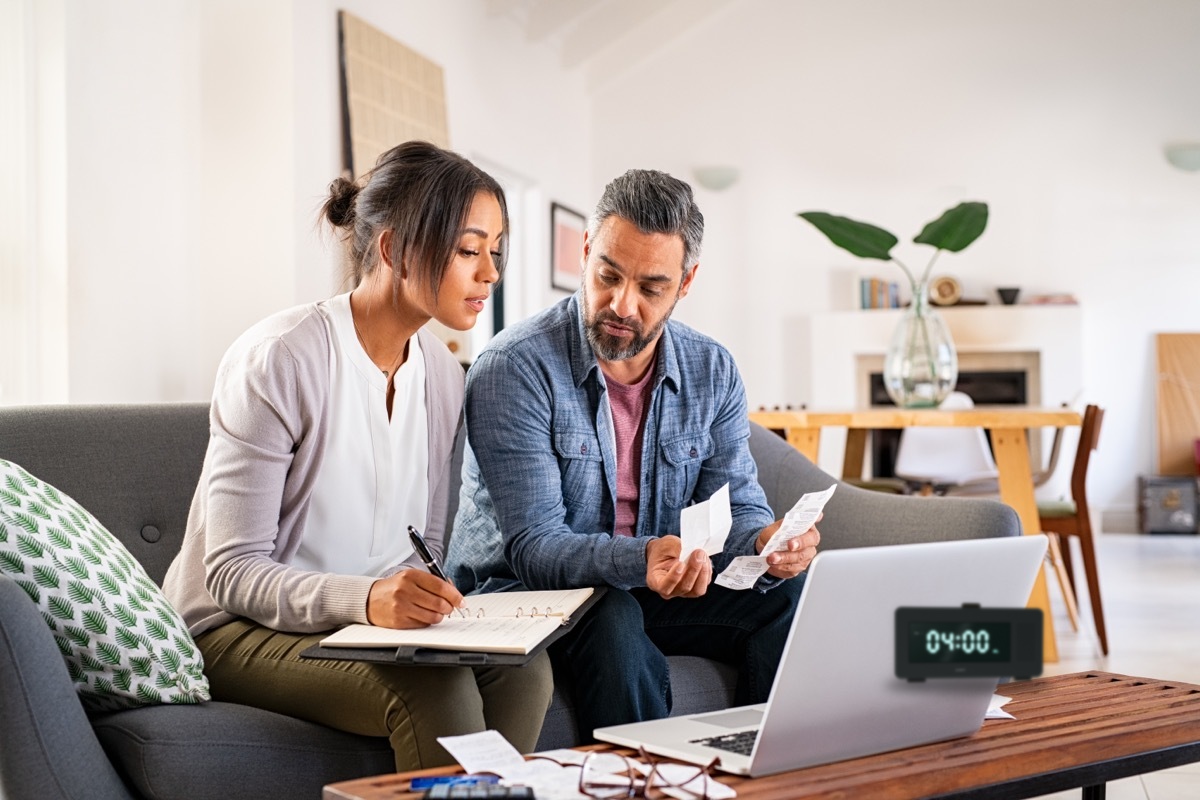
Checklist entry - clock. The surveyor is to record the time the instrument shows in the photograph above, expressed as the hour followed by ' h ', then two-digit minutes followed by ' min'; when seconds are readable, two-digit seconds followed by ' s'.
4 h 00 min
